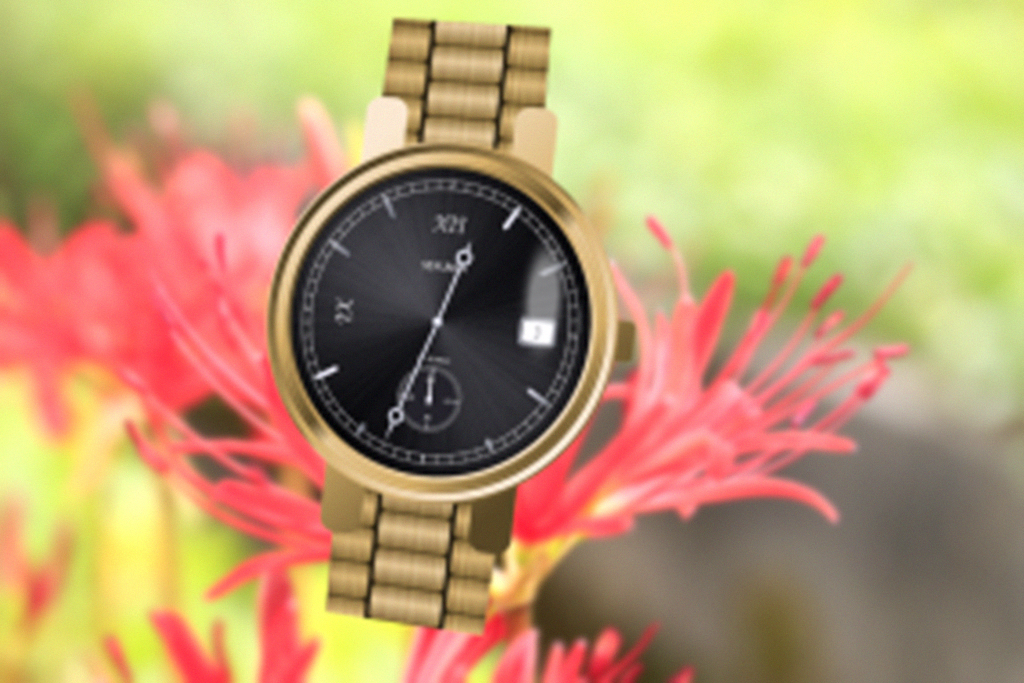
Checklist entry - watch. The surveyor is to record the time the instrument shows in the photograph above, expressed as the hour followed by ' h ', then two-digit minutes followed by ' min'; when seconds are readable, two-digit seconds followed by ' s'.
12 h 33 min
